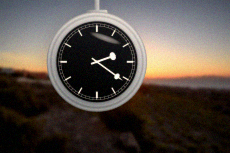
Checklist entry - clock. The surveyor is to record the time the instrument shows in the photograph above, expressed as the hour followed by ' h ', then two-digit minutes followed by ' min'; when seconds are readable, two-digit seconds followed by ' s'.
2 h 21 min
